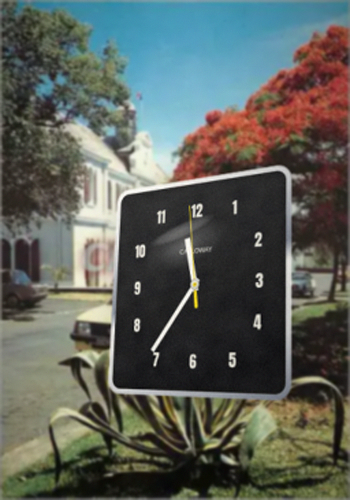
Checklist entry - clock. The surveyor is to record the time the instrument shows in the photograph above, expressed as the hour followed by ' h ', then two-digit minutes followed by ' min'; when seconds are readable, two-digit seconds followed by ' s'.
11 h 35 min 59 s
